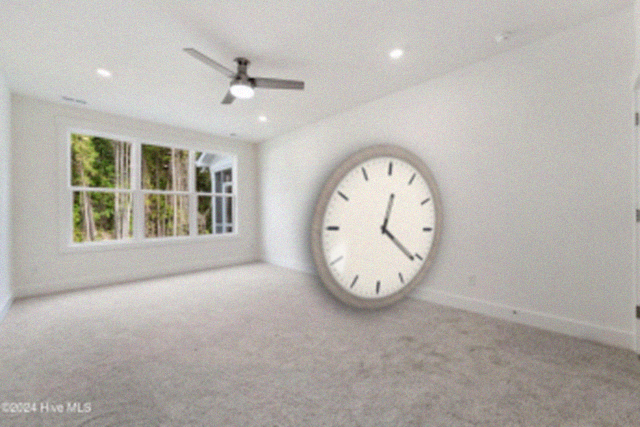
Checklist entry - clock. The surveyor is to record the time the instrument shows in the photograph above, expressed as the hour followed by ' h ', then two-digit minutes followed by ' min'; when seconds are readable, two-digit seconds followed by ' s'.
12 h 21 min
